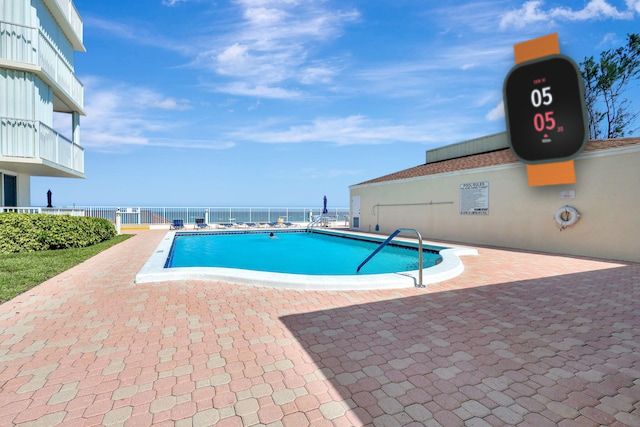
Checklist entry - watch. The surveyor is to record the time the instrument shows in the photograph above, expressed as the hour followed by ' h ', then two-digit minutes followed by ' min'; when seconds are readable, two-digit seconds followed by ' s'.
5 h 05 min
